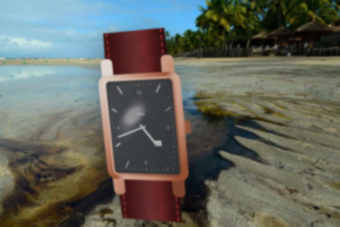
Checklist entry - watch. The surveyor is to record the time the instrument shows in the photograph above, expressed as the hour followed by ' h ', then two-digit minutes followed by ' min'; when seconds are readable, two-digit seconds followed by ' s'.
4 h 42 min
